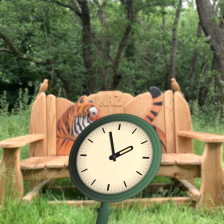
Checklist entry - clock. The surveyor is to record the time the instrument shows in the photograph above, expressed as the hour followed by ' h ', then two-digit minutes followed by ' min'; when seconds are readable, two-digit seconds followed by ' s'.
1 h 57 min
